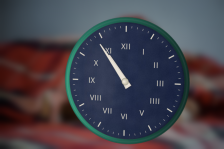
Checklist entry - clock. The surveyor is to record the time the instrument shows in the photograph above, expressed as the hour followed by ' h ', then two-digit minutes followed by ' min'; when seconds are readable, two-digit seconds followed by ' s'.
10 h 54 min
